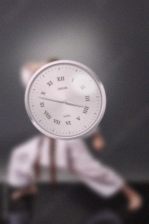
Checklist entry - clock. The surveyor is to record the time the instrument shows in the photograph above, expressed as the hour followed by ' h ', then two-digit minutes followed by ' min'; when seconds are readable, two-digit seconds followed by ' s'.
3 h 48 min
